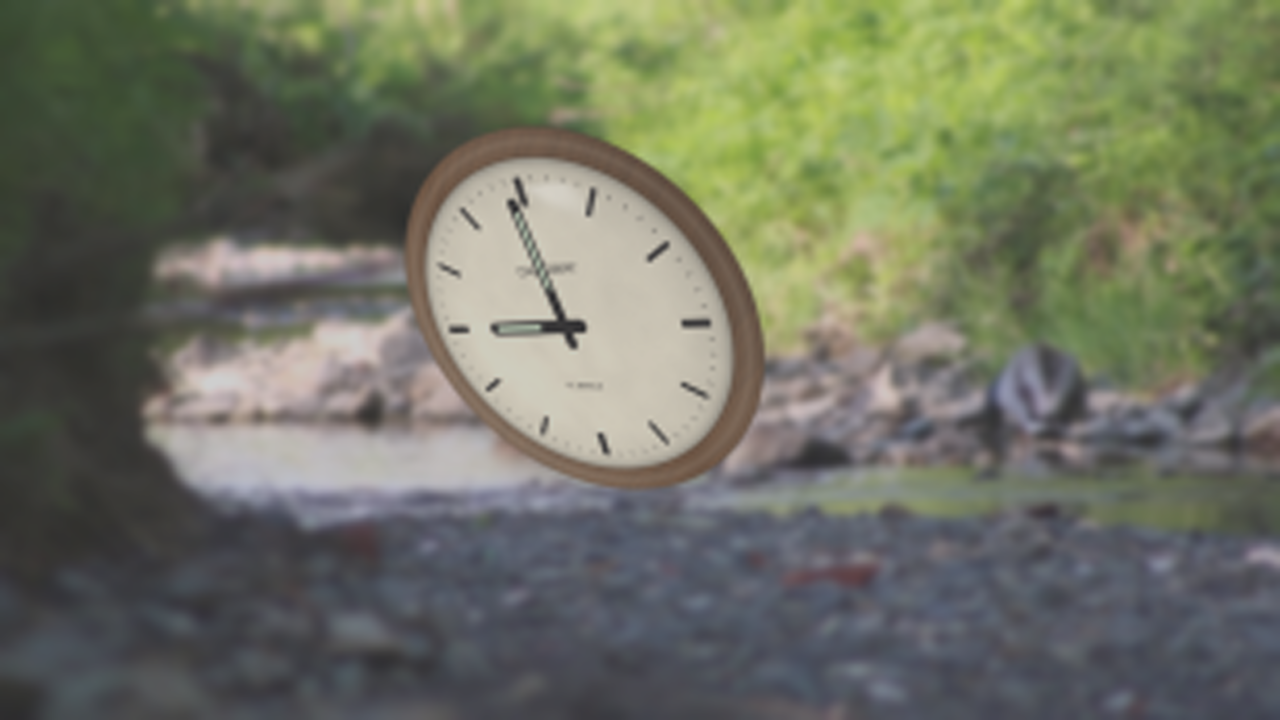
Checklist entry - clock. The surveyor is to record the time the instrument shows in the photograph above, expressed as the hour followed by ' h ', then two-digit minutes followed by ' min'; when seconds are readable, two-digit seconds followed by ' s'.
8 h 59 min
